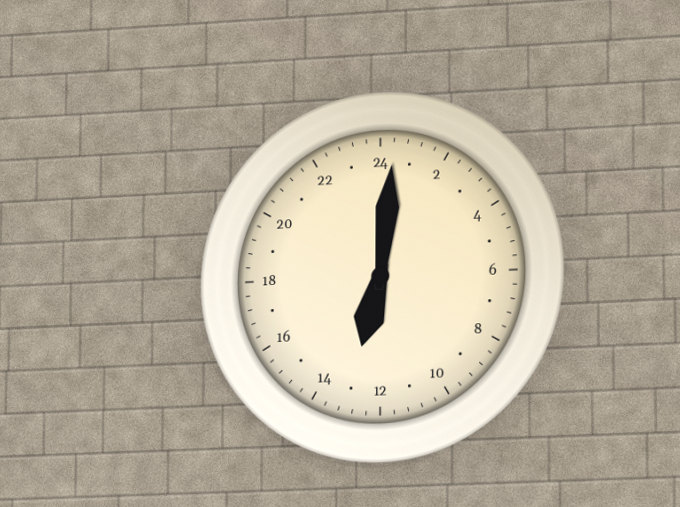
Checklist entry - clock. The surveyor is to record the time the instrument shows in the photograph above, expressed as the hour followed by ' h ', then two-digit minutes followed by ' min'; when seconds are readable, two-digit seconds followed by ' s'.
13 h 01 min
